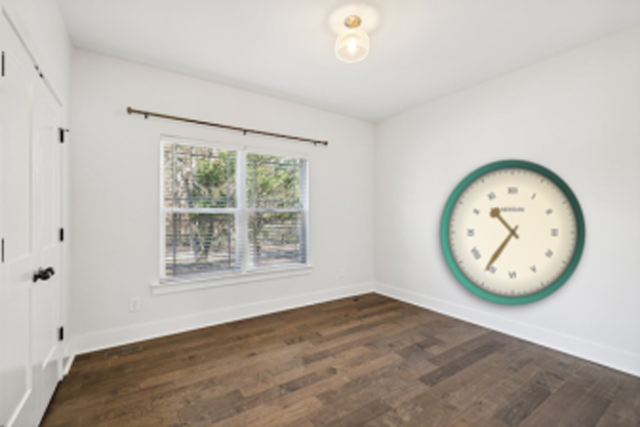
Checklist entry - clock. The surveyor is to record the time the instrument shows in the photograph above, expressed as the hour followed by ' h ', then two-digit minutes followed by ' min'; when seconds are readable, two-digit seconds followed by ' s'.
10 h 36 min
